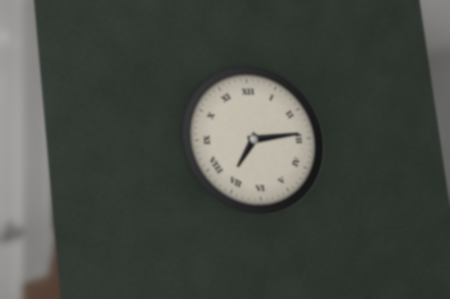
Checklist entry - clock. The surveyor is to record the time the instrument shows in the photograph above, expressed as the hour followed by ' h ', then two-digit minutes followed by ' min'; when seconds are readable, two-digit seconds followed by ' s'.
7 h 14 min
